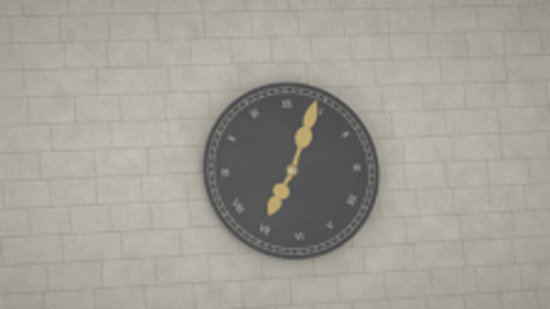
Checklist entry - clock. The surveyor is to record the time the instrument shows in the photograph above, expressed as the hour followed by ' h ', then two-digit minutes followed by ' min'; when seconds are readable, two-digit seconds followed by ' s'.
7 h 04 min
